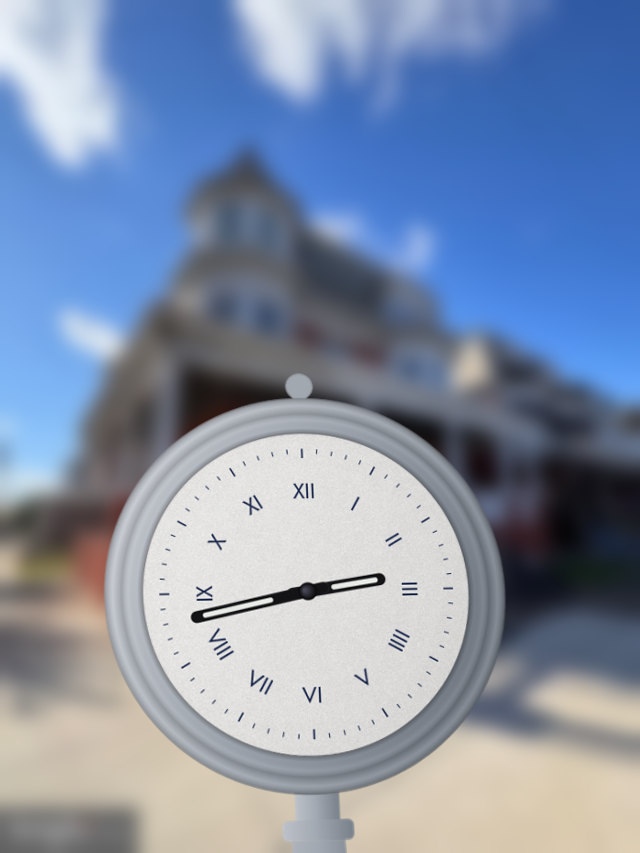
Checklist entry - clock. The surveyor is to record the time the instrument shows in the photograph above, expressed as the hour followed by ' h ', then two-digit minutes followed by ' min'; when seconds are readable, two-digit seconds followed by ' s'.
2 h 43 min
